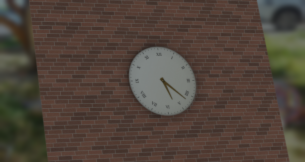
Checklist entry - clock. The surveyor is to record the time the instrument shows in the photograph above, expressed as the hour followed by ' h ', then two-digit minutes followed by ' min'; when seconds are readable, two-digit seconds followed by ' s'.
5 h 22 min
